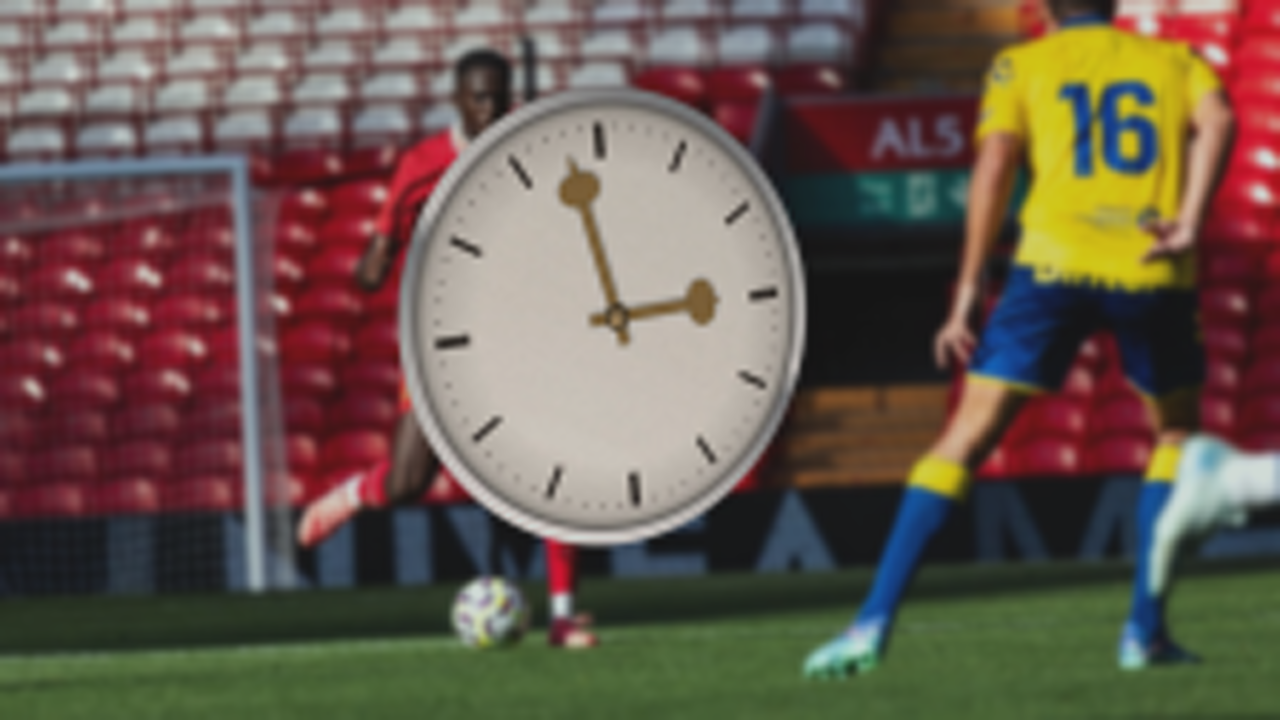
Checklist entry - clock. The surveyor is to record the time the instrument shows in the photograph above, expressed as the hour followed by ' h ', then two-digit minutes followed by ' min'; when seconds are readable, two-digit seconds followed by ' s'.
2 h 58 min
